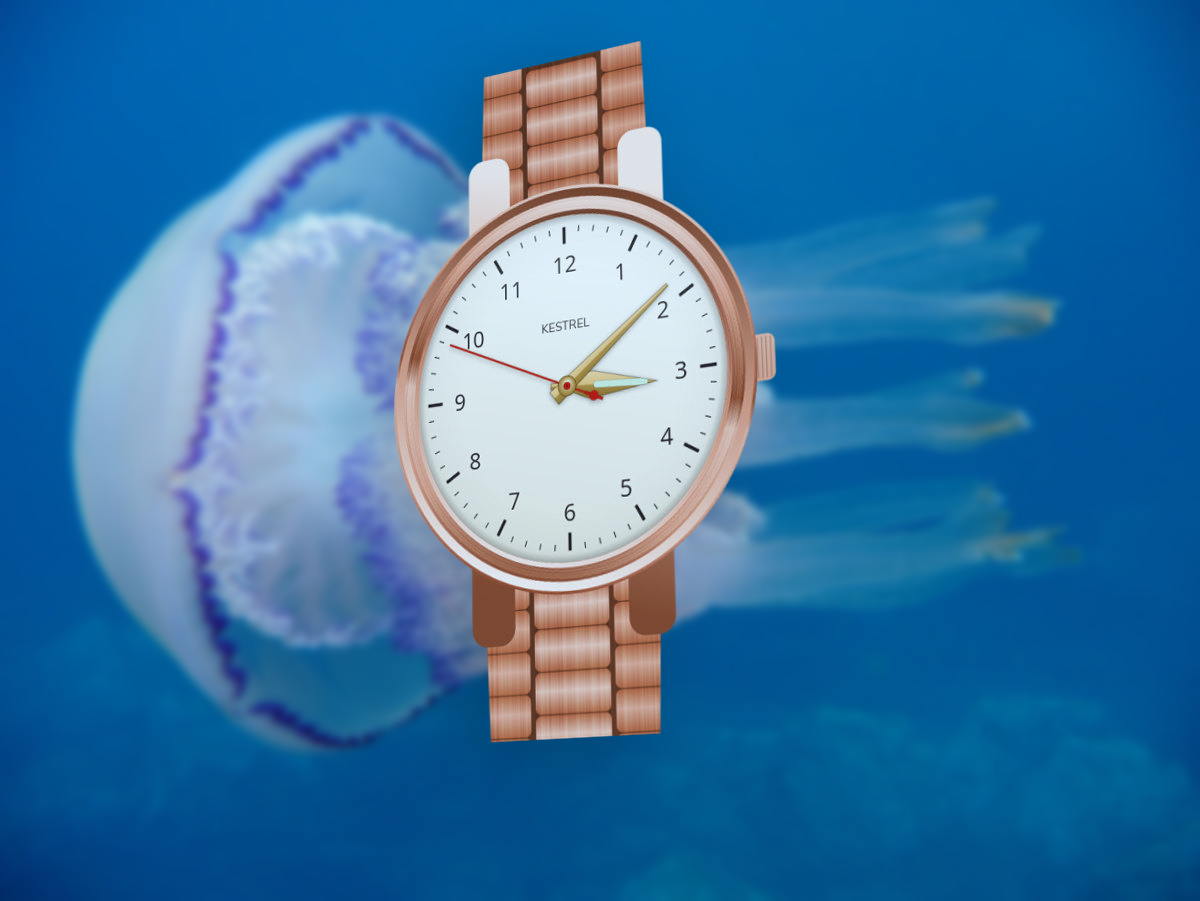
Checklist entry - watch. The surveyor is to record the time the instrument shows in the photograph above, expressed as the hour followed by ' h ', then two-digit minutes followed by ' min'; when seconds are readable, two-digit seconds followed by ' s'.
3 h 08 min 49 s
